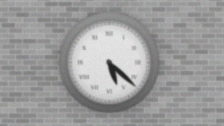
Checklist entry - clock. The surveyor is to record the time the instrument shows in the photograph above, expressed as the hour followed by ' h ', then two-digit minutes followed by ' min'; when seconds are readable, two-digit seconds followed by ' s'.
5 h 22 min
